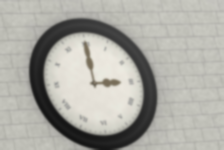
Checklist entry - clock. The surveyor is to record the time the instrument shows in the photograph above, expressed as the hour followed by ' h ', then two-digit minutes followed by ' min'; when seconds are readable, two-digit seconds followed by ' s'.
3 h 00 min
